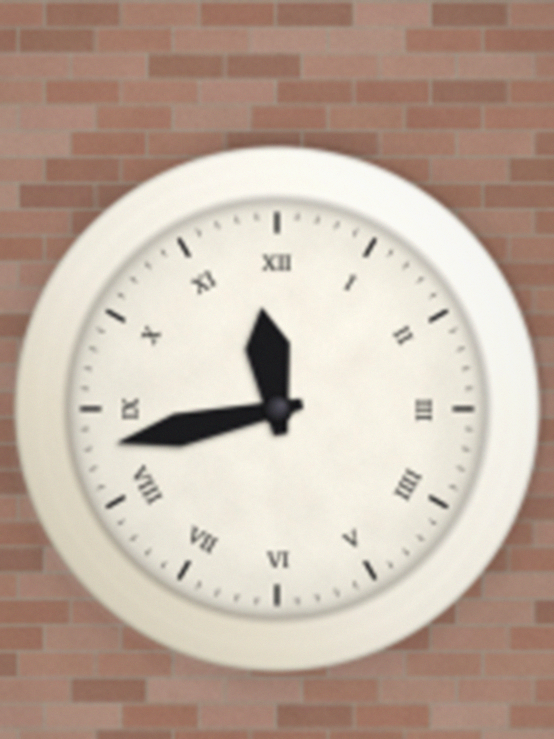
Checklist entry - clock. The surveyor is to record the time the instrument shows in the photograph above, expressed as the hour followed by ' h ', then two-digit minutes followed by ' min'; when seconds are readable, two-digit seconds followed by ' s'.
11 h 43 min
